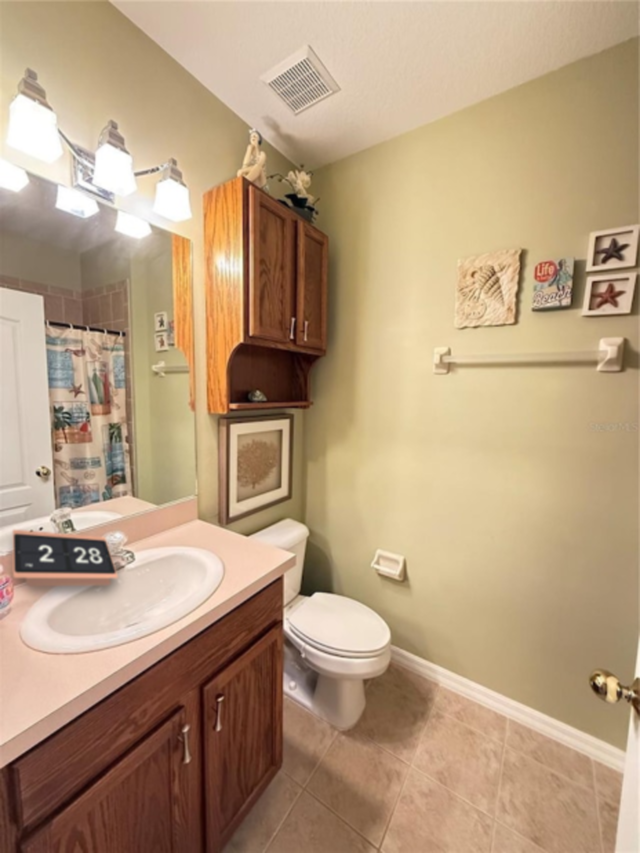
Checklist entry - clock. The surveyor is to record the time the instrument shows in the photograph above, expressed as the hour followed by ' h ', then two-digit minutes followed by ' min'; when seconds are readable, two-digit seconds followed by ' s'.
2 h 28 min
